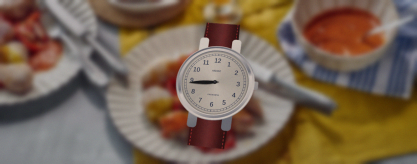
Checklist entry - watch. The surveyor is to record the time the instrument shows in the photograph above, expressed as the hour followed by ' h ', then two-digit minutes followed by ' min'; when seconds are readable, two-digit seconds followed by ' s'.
8 h 44 min
